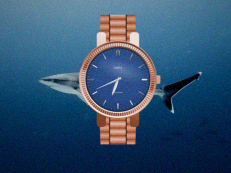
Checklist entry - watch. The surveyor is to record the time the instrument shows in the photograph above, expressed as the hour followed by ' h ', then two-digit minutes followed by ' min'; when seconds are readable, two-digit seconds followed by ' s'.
6 h 41 min
